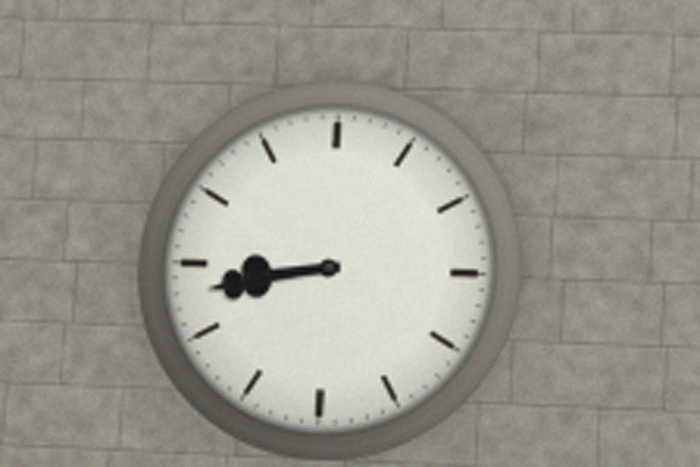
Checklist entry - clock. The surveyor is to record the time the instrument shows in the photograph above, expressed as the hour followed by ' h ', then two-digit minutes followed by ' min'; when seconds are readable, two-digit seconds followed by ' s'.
8 h 43 min
